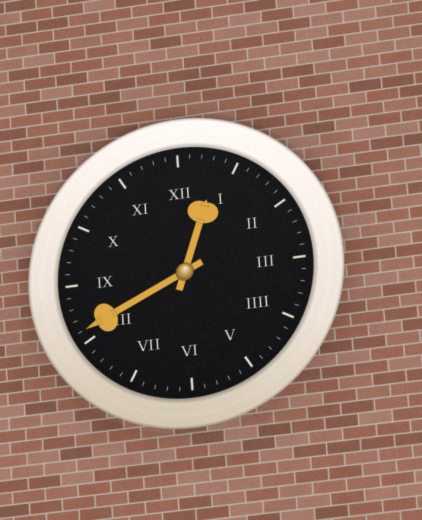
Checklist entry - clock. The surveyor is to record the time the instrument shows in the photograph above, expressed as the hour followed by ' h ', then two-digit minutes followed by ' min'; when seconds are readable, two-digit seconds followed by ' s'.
12 h 41 min
